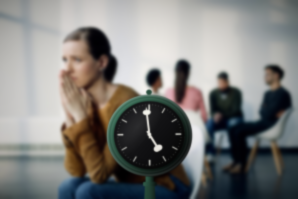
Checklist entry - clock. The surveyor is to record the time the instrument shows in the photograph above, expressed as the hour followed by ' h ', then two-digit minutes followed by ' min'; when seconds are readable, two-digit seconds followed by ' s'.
4 h 59 min
